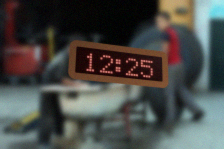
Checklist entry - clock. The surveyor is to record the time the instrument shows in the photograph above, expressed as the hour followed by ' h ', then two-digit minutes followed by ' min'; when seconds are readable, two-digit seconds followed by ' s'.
12 h 25 min
